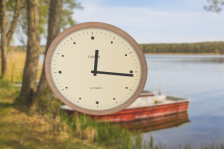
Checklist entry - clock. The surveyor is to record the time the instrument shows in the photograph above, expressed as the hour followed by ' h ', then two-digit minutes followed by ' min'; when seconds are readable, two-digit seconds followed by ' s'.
12 h 16 min
